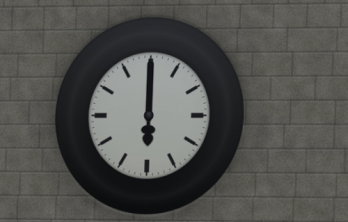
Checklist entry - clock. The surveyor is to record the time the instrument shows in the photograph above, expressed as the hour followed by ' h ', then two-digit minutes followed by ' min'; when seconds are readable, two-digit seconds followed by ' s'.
6 h 00 min
